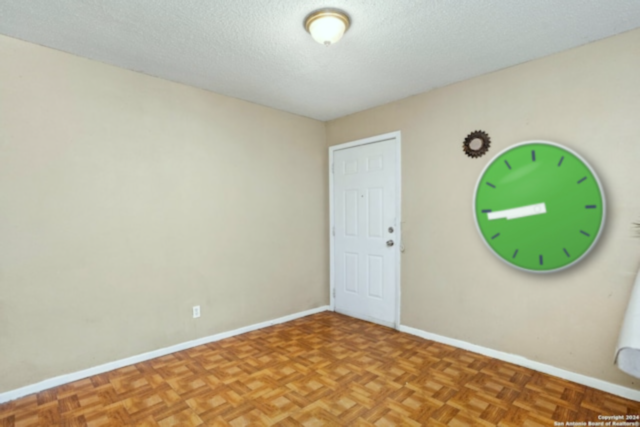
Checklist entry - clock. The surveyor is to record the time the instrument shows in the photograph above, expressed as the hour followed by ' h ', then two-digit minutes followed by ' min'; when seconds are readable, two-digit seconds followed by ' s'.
8 h 44 min
